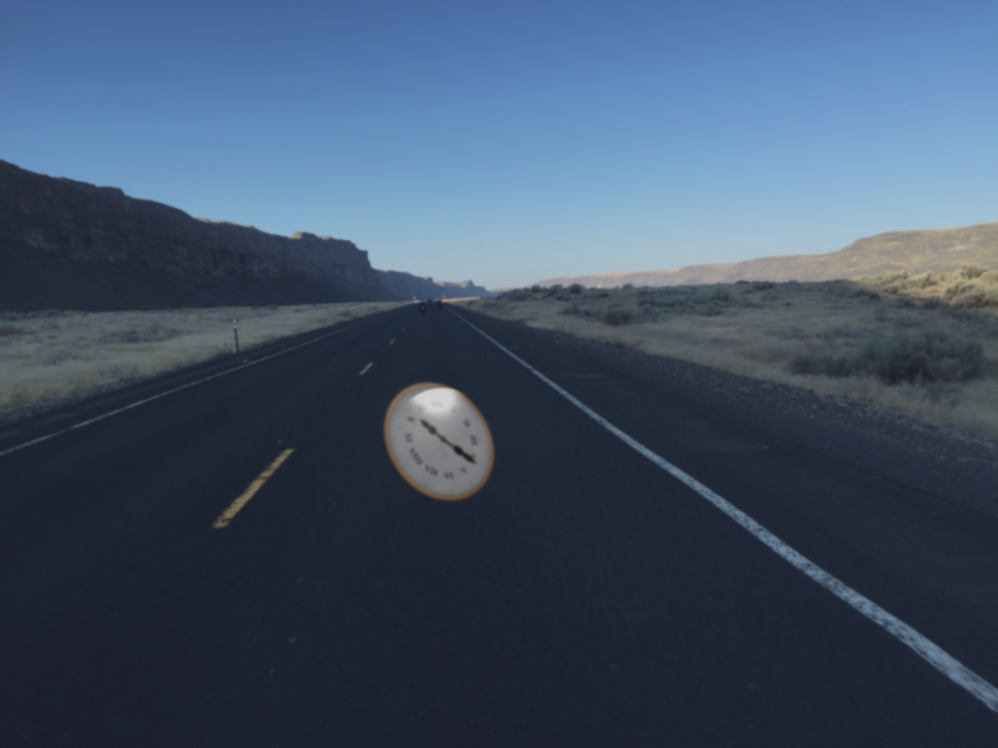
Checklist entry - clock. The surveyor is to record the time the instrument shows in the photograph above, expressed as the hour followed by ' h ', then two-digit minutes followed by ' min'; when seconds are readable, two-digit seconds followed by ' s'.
10 h 21 min
